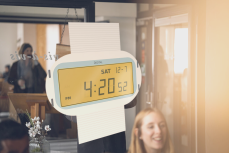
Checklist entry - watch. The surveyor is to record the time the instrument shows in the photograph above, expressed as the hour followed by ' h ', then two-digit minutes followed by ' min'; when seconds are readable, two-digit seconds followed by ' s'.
4 h 20 min 52 s
